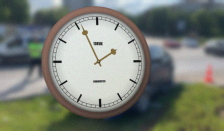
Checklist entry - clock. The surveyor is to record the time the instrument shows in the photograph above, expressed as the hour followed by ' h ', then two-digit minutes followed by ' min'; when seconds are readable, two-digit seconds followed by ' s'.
1 h 56 min
